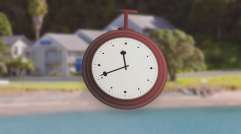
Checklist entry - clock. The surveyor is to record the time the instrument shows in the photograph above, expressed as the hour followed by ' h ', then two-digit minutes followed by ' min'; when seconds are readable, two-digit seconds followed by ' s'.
11 h 41 min
